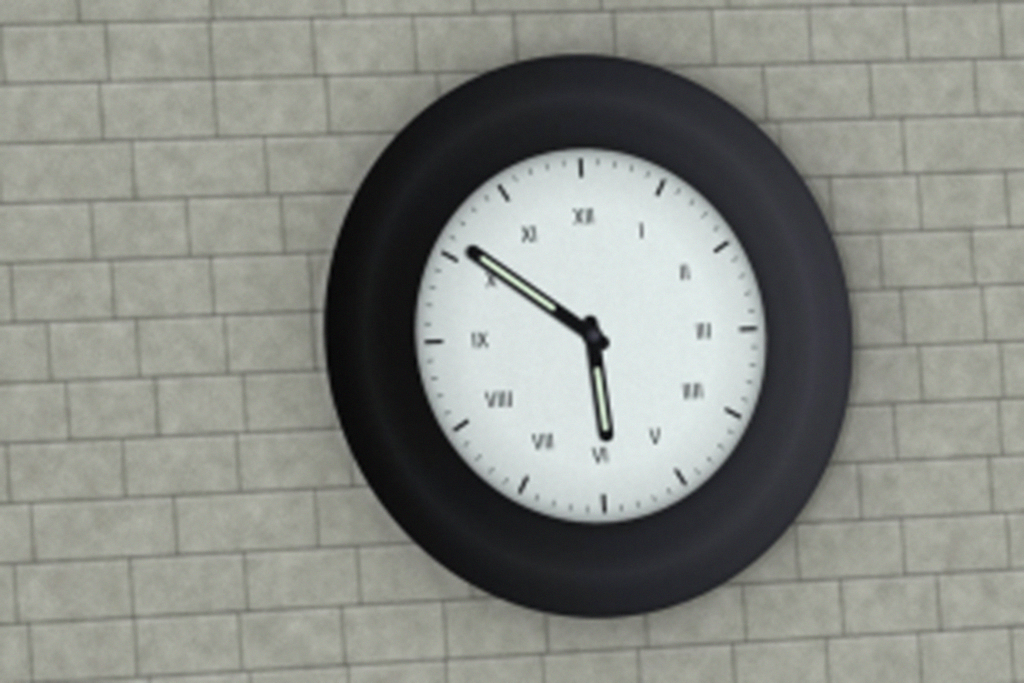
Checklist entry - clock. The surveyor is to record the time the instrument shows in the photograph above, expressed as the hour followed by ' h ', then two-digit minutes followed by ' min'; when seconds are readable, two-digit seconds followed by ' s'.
5 h 51 min
